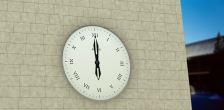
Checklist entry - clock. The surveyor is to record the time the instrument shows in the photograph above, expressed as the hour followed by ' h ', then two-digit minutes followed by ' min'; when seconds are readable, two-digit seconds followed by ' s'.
6 h 00 min
